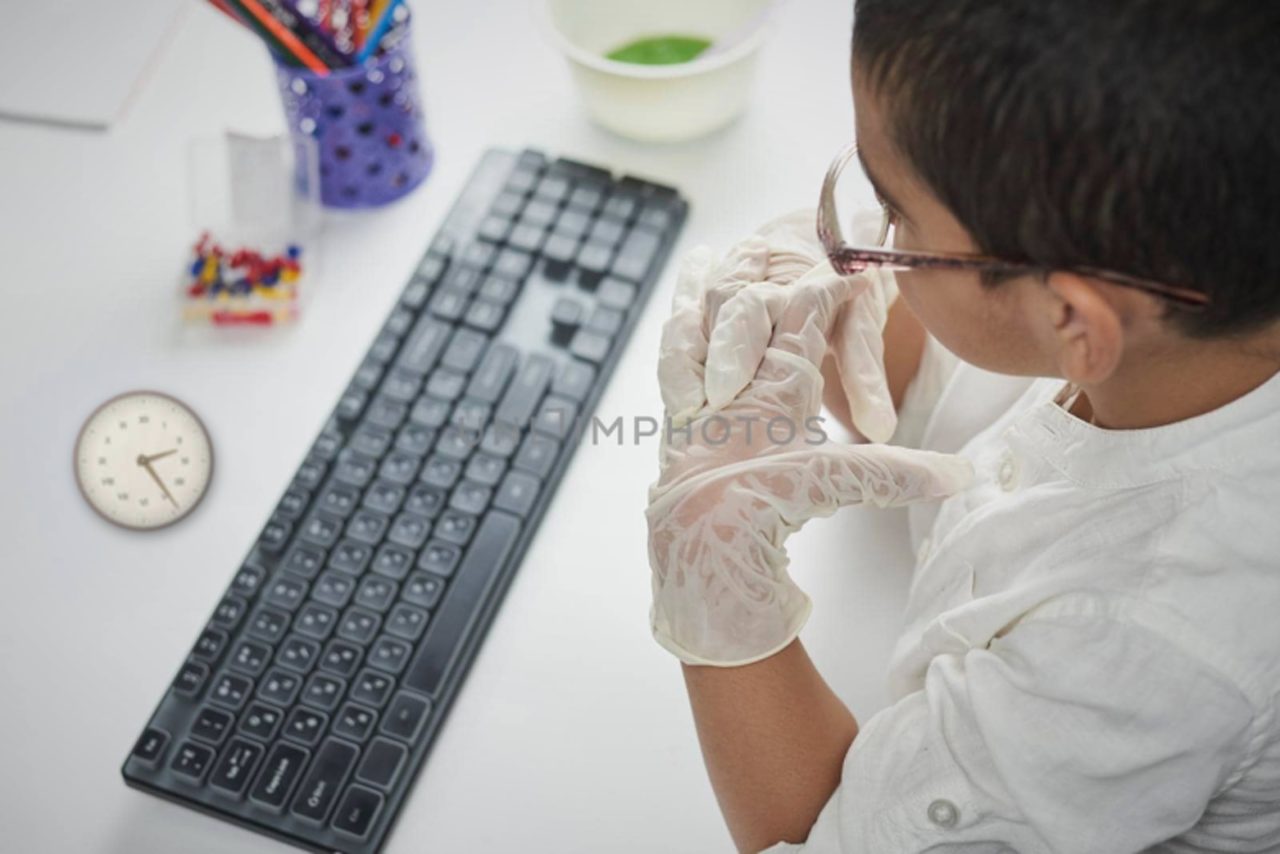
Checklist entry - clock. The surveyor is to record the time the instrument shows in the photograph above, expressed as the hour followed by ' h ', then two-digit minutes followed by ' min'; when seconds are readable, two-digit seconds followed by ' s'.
2 h 24 min
